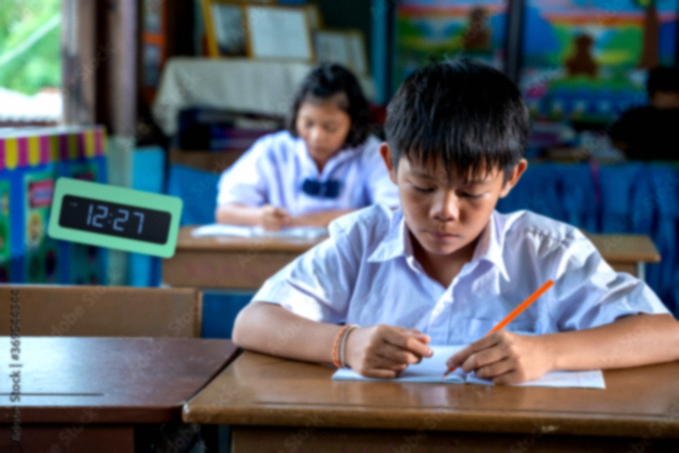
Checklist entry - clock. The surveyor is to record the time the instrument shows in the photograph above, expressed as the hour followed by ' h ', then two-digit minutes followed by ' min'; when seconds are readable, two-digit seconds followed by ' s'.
12 h 27 min
